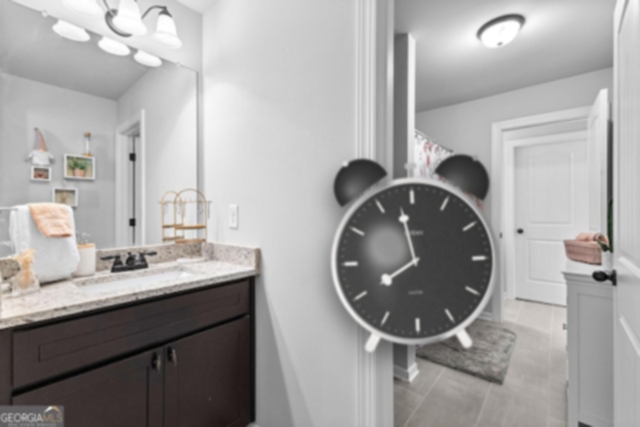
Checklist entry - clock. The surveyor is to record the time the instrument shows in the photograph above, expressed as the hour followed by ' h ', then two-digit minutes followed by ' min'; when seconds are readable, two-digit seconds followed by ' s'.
7 h 58 min
